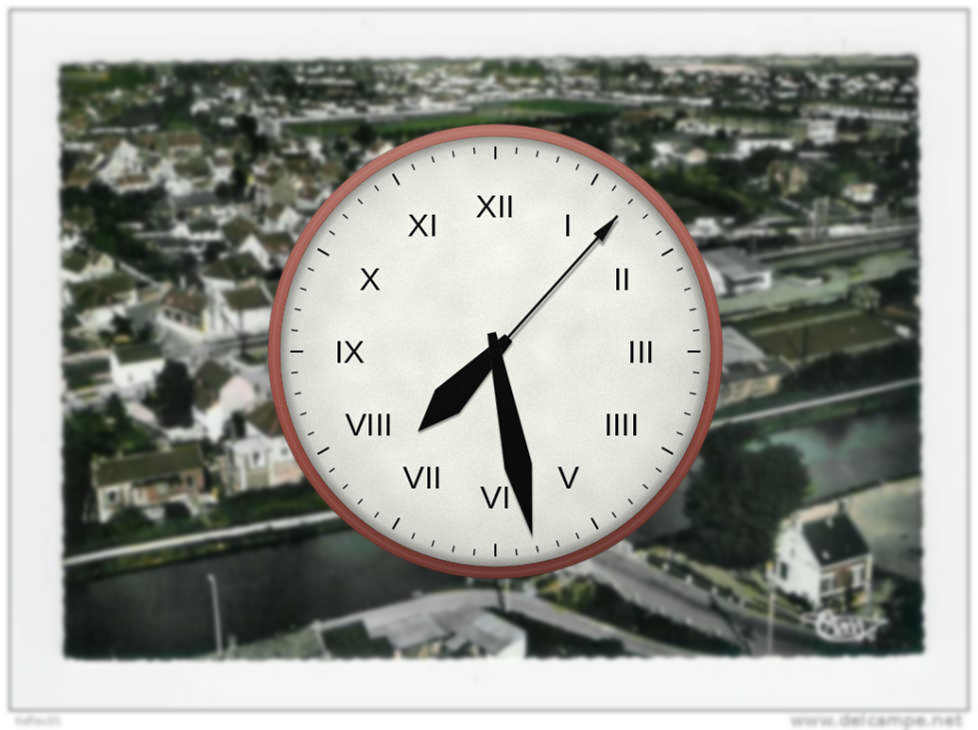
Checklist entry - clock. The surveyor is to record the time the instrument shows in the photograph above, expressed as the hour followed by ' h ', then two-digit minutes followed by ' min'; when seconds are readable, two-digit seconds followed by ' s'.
7 h 28 min 07 s
